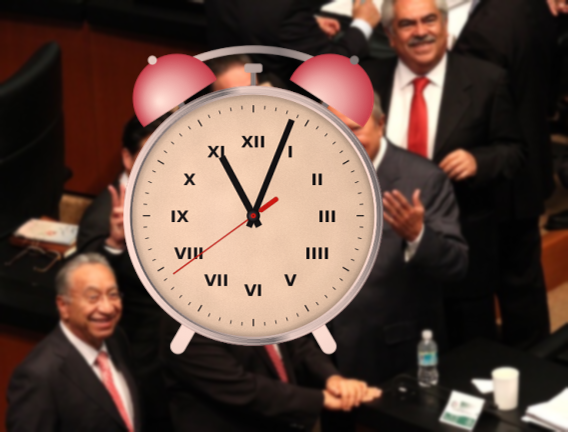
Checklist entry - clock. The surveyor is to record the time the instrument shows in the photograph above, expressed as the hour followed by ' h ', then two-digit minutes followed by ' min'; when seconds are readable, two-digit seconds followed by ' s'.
11 h 03 min 39 s
